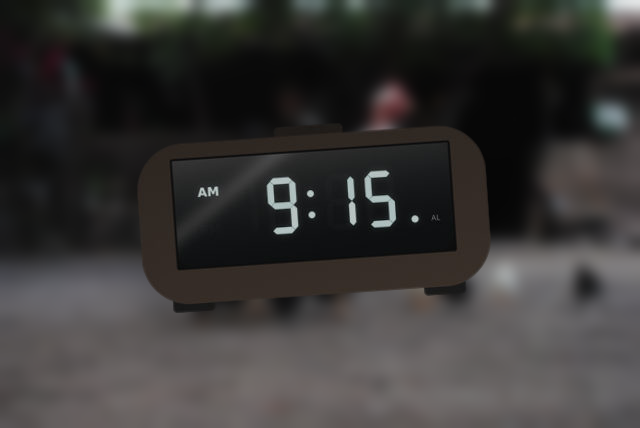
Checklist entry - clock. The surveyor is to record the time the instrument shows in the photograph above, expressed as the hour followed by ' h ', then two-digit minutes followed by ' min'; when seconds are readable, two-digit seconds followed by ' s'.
9 h 15 min
